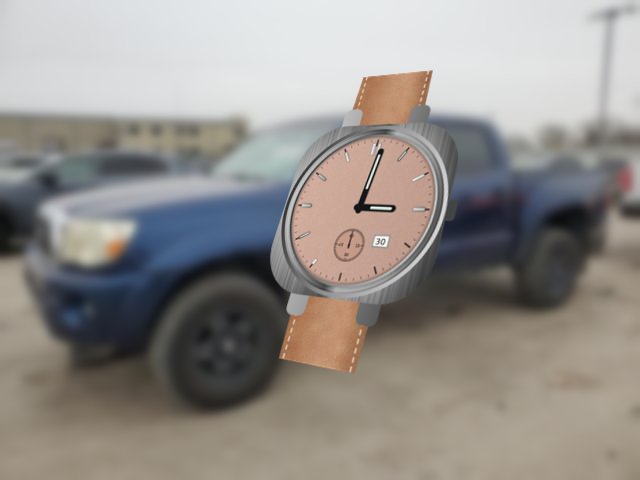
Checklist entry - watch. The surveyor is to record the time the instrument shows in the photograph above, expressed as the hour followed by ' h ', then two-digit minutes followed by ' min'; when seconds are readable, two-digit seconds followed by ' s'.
3 h 01 min
